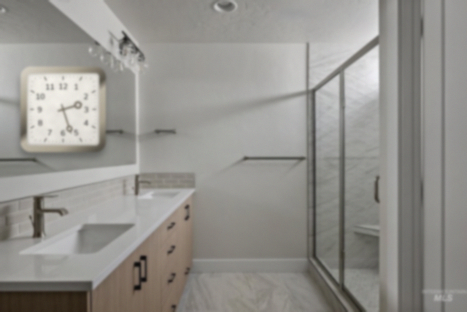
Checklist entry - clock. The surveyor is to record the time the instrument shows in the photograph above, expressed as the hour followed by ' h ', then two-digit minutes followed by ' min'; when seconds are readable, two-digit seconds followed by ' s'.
2 h 27 min
